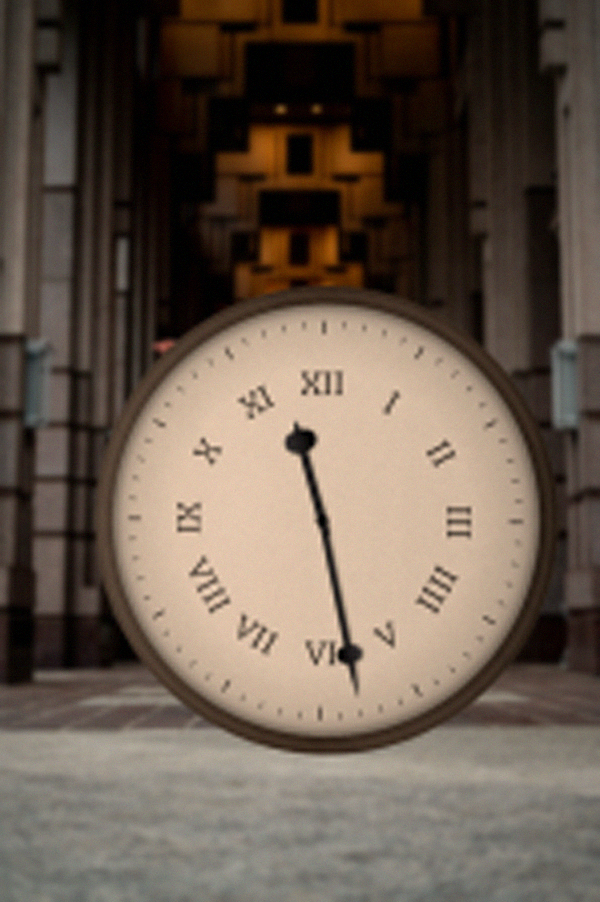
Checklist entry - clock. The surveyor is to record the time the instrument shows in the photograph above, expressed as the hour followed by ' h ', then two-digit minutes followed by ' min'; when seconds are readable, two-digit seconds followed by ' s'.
11 h 28 min
